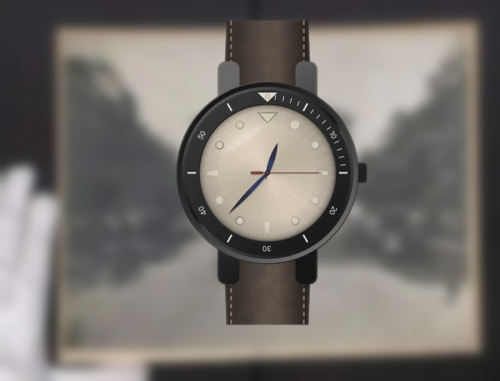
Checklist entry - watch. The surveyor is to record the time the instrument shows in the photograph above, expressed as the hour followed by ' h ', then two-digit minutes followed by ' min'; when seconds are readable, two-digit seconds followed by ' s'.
12 h 37 min 15 s
